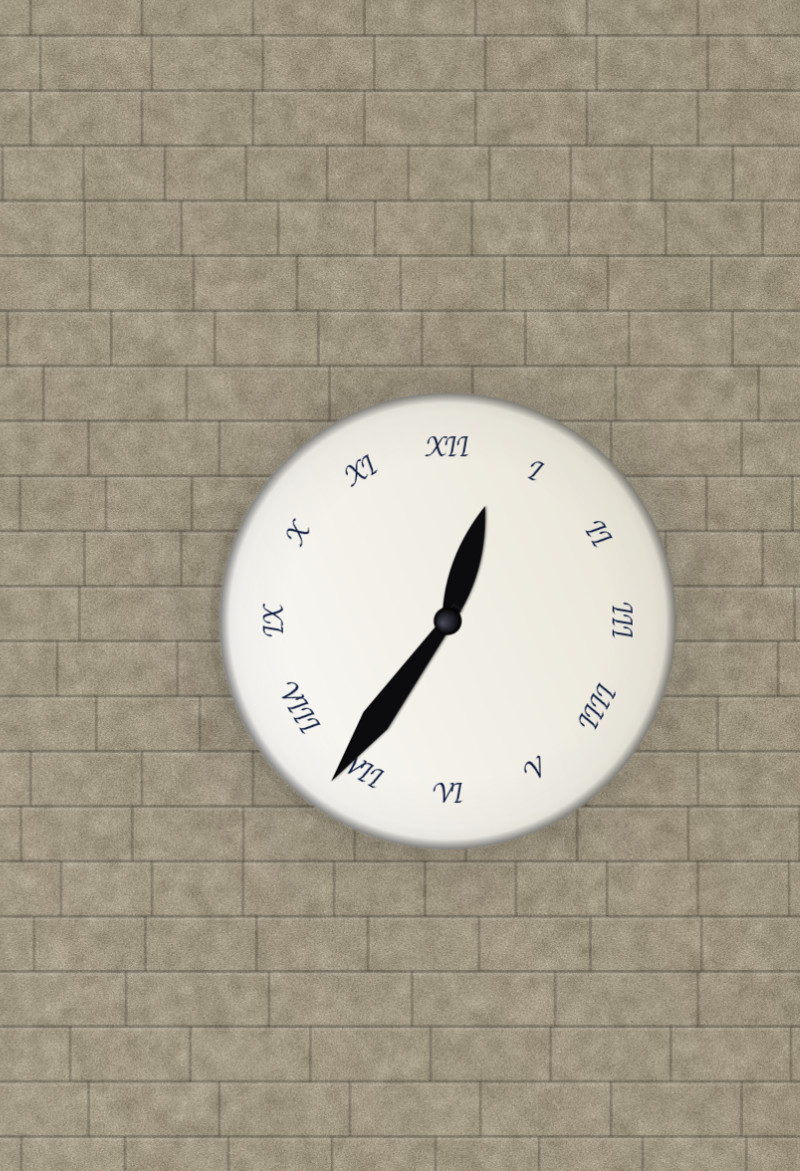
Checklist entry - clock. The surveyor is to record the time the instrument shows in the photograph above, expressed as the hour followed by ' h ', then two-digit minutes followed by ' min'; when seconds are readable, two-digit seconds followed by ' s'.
12 h 36 min
